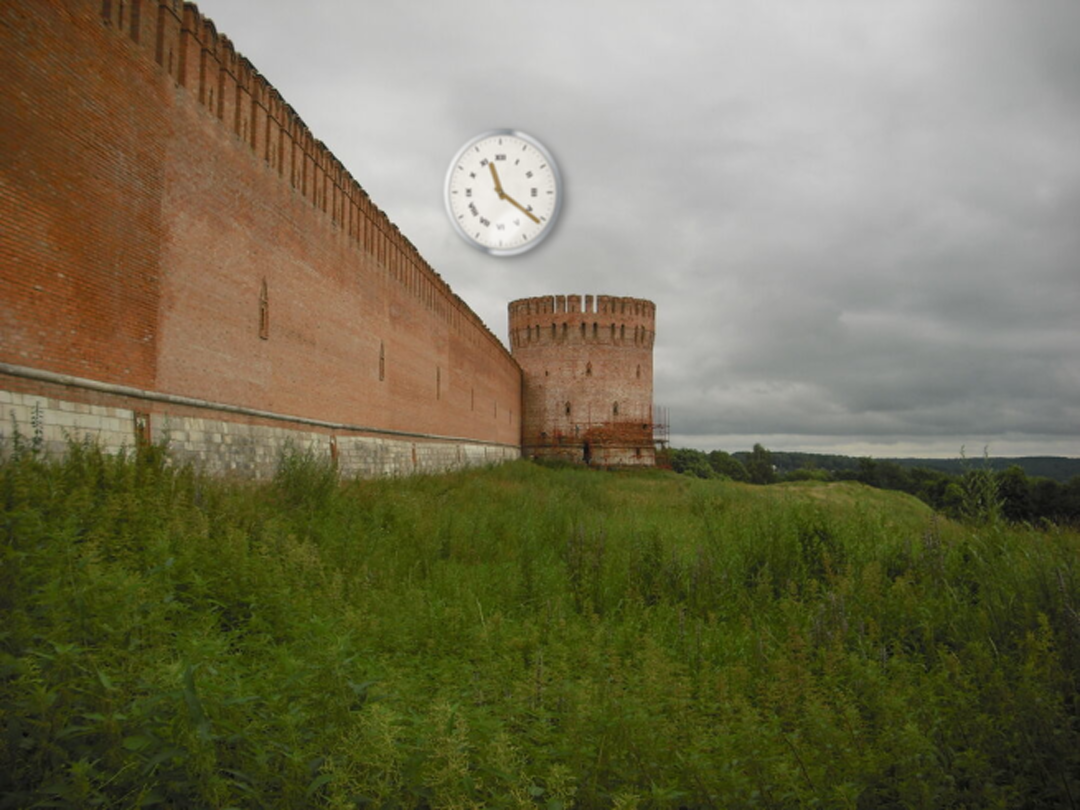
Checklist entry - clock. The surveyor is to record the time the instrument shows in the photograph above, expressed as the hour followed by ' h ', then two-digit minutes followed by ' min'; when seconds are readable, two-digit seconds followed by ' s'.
11 h 21 min
